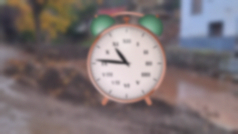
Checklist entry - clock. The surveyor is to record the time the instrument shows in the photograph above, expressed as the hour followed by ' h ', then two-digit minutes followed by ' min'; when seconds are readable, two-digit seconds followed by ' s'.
10 h 46 min
